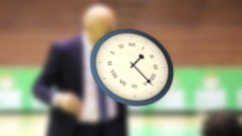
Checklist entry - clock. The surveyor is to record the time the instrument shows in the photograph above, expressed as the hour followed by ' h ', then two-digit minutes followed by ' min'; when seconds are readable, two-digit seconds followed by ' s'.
1 h 23 min
